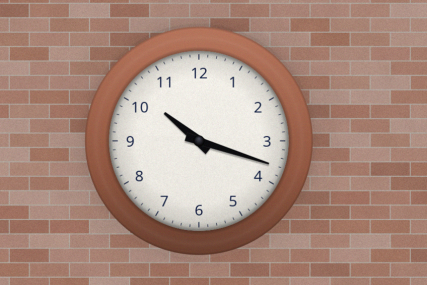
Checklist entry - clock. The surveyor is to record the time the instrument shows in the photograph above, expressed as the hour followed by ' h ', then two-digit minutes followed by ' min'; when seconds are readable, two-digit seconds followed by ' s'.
10 h 18 min
